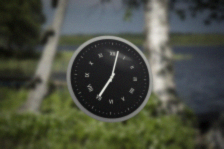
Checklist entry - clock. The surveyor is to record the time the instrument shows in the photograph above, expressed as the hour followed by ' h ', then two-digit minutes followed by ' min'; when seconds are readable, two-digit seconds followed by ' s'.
7 h 02 min
